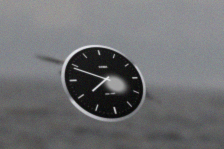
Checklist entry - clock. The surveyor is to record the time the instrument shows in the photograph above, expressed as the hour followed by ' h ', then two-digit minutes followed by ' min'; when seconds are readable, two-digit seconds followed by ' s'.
7 h 49 min
